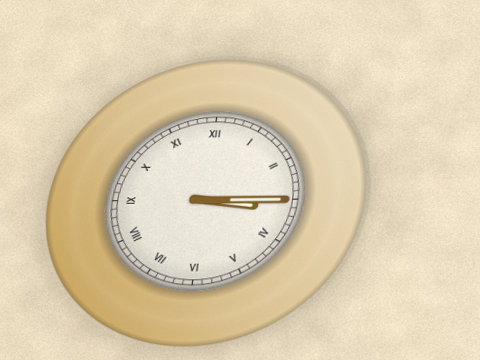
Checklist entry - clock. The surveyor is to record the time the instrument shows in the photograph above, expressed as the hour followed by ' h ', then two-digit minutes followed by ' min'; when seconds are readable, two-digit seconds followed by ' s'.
3 h 15 min
